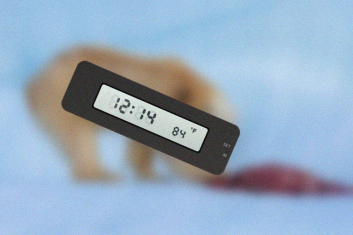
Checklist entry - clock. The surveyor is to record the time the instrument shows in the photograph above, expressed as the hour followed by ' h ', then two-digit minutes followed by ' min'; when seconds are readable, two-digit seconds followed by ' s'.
12 h 14 min
